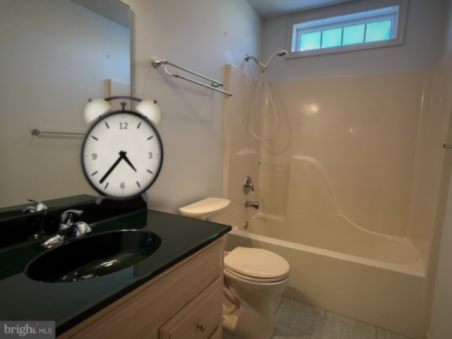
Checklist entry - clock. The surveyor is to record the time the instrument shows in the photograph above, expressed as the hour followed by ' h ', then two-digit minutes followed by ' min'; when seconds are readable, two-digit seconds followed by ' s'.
4 h 37 min
